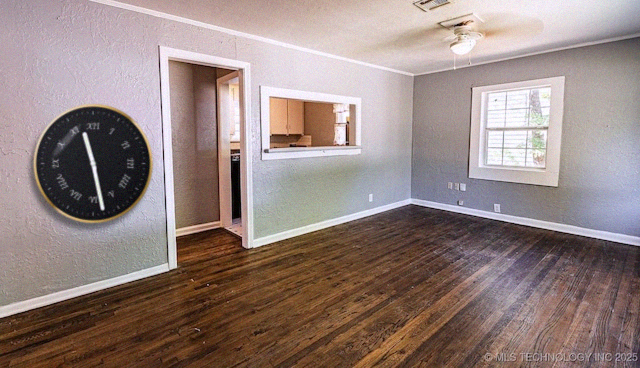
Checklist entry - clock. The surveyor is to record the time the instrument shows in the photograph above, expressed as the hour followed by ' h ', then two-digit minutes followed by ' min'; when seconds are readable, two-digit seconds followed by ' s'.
11 h 28 min
